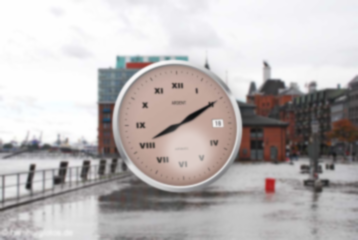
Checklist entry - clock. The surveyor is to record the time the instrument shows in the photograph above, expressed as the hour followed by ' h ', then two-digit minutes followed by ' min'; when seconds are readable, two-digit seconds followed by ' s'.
8 h 10 min
